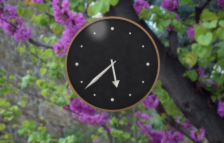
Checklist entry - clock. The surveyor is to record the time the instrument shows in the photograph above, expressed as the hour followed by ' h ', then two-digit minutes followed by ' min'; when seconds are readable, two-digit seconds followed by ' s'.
5 h 38 min
